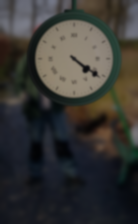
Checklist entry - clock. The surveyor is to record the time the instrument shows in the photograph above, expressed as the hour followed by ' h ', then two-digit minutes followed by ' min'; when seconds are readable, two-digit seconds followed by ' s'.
4 h 21 min
